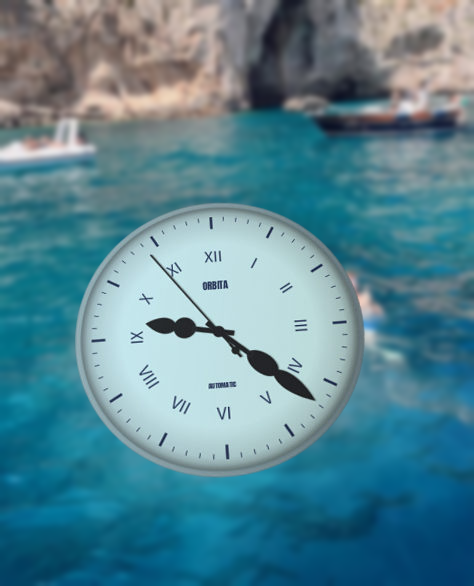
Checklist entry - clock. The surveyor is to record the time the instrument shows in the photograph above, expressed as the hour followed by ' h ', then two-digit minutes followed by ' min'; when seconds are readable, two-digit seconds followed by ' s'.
9 h 21 min 54 s
